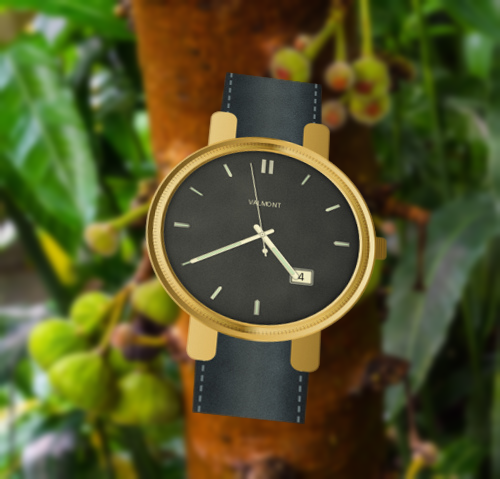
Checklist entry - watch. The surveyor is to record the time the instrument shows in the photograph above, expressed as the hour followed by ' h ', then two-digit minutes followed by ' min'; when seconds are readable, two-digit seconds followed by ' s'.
4 h 39 min 58 s
